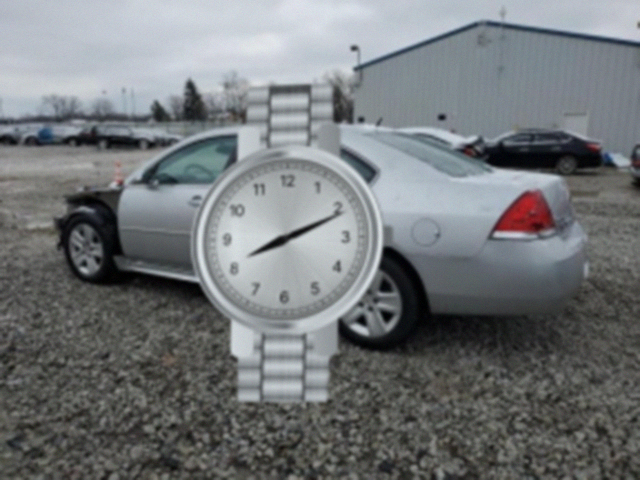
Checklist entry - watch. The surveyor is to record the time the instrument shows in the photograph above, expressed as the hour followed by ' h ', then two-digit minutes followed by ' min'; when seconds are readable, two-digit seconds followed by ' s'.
8 h 11 min
